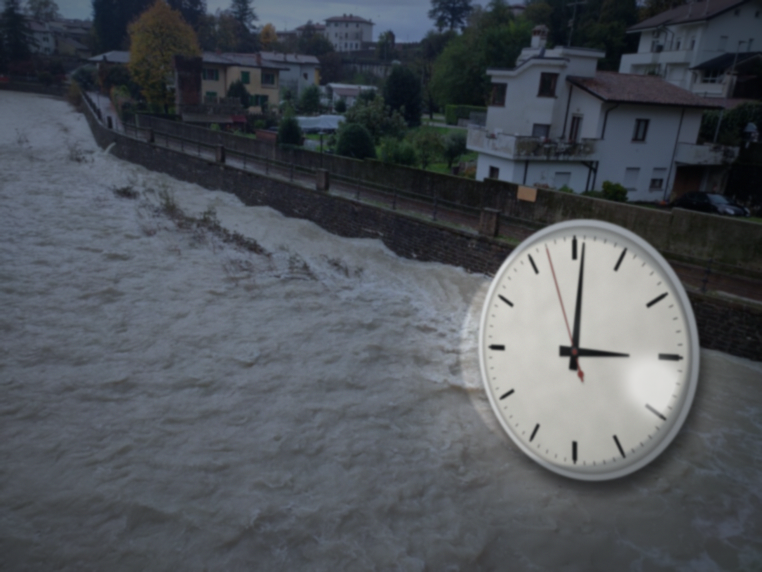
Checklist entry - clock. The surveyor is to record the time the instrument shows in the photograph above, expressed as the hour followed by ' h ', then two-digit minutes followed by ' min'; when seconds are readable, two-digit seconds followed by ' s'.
3 h 00 min 57 s
